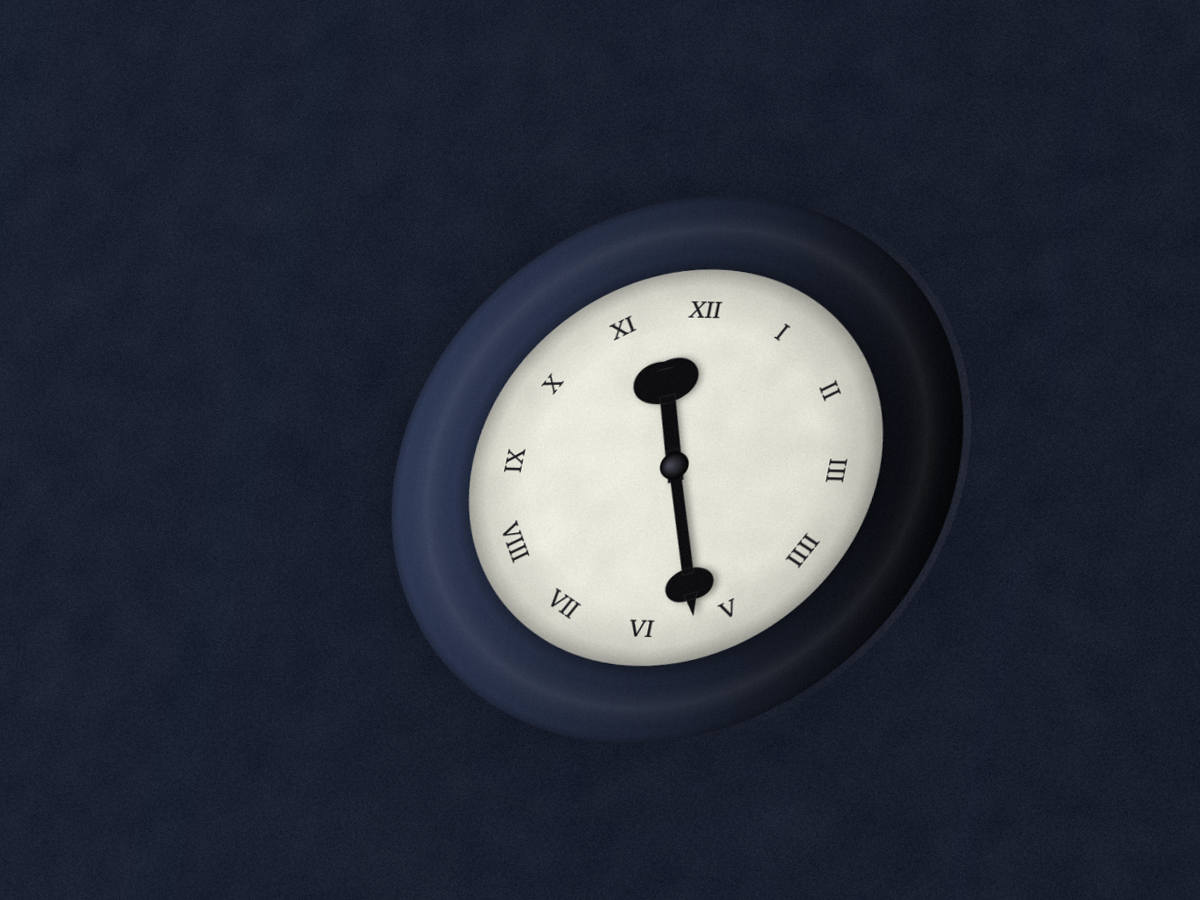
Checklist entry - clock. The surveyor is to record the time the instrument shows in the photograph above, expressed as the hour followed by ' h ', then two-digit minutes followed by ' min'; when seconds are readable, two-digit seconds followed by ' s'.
11 h 27 min
